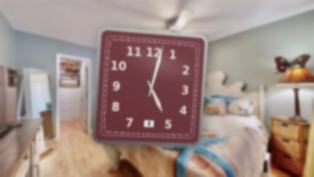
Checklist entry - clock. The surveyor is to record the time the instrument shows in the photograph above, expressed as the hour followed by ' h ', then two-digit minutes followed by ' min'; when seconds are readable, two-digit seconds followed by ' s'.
5 h 02 min
